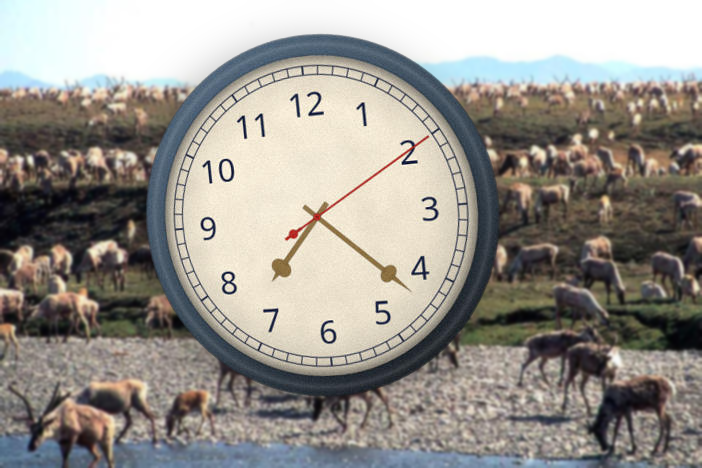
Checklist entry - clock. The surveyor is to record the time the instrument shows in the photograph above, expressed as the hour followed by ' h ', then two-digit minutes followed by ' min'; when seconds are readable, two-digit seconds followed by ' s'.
7 h 22 min 10 s
